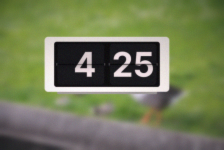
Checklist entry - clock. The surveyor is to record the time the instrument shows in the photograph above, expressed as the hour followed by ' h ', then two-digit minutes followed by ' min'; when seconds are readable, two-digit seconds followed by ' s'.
4 h 25 min
